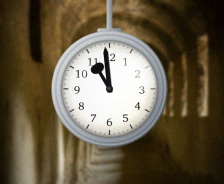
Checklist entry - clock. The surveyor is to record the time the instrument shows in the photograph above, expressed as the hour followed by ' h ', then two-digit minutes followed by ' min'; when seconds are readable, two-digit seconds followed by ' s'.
10 h 59 min
